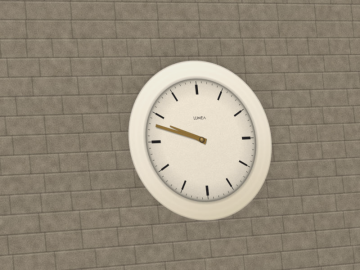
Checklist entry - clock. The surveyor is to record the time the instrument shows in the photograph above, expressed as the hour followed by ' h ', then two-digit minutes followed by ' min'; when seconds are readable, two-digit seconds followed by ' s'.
9 h 48 min
